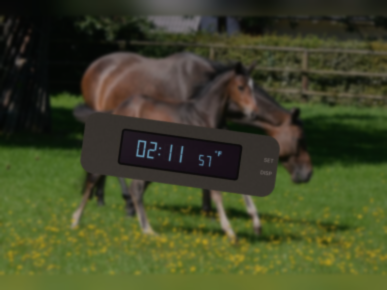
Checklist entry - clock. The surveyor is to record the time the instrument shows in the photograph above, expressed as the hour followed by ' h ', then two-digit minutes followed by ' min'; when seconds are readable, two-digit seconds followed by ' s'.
2 h 11 min
